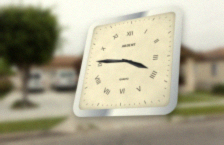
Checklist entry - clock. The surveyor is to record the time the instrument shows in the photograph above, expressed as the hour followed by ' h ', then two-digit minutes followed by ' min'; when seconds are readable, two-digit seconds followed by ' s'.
3 h 46 min
